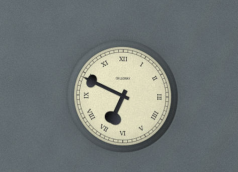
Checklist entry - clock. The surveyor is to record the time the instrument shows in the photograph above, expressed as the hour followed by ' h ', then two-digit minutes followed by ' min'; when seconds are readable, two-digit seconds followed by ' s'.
6 h 49 min
